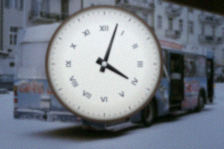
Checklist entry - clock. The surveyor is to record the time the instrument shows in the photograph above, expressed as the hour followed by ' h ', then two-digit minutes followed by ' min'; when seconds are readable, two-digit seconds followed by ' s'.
4 h 03 min
